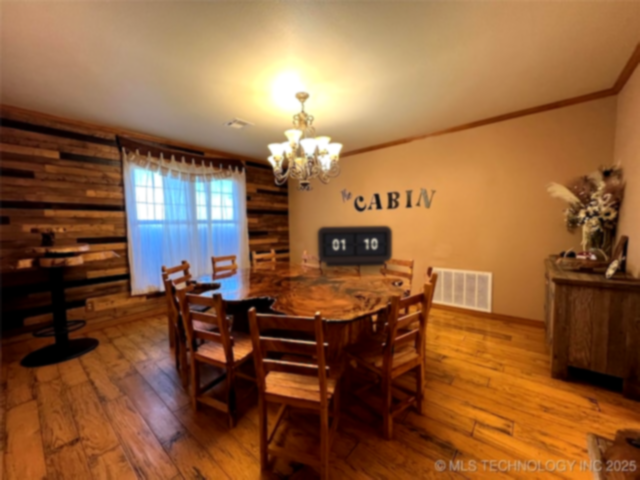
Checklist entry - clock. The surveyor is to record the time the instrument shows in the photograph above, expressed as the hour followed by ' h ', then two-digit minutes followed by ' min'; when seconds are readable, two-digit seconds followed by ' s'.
1 h 10 min
